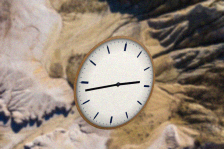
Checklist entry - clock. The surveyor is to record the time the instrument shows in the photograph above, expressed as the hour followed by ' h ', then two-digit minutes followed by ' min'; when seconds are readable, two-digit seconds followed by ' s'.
2 h 43 min
